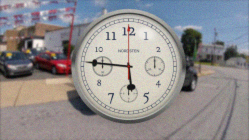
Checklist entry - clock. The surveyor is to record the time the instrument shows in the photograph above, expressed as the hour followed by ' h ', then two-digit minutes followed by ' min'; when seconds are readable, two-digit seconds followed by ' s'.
5 h 46 min
